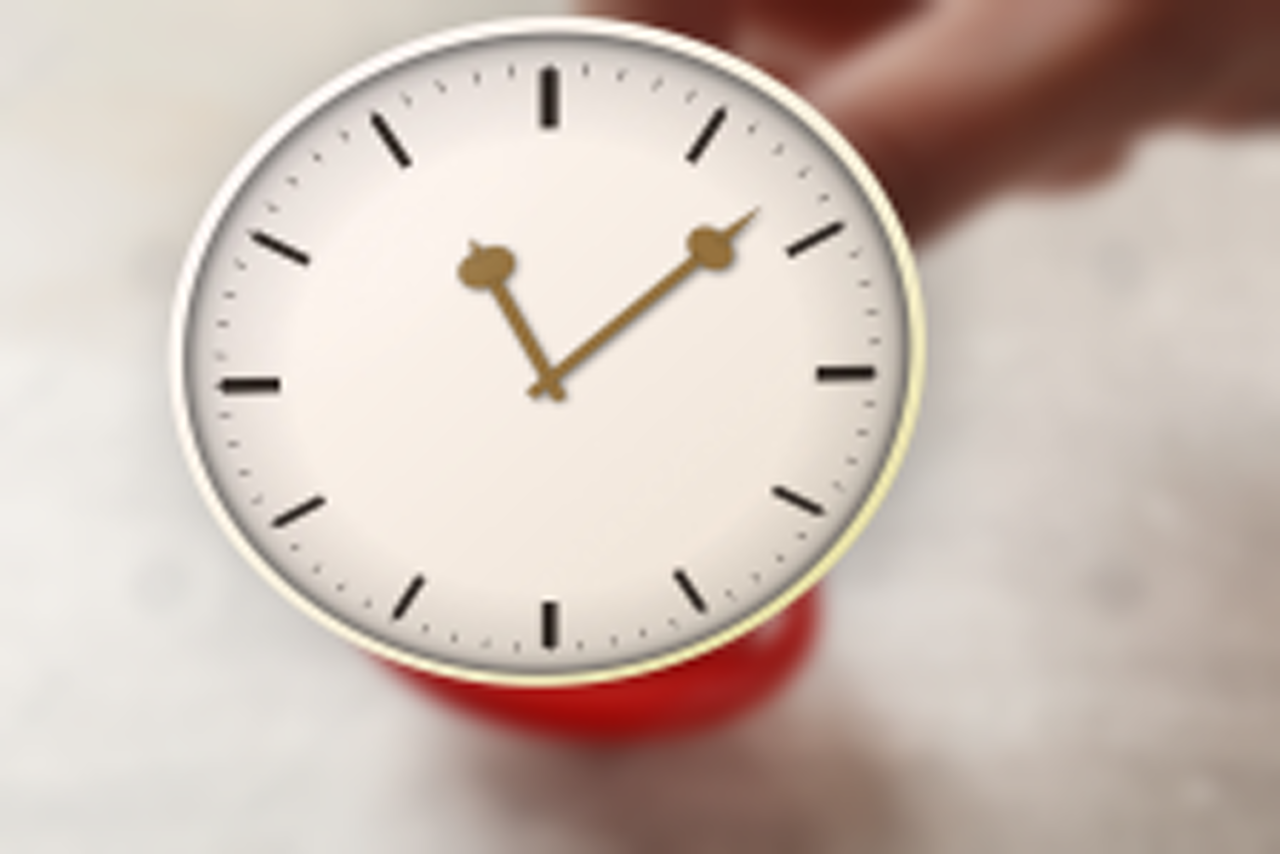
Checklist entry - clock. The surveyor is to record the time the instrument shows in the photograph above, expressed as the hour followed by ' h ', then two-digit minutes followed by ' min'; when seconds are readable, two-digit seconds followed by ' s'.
11 h 08 min
